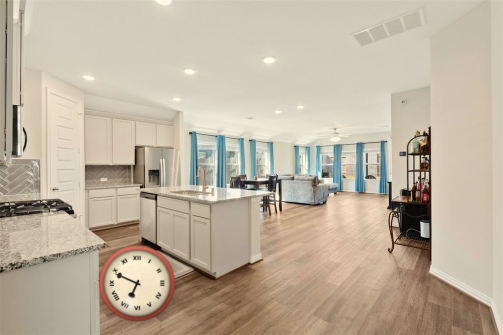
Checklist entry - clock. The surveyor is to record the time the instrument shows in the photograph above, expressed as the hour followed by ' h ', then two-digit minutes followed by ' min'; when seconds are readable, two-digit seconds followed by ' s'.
6 h 49 min
